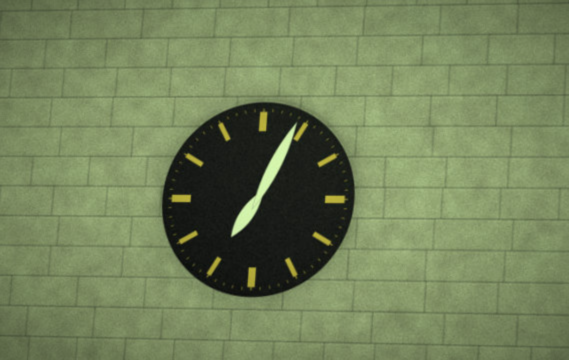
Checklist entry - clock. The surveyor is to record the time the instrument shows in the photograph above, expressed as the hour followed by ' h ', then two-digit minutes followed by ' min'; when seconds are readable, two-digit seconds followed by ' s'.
7 h 04 min
